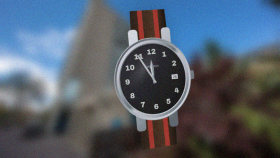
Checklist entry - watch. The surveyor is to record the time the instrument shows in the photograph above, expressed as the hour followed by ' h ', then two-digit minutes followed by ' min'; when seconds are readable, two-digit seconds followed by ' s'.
11 h 55 min
